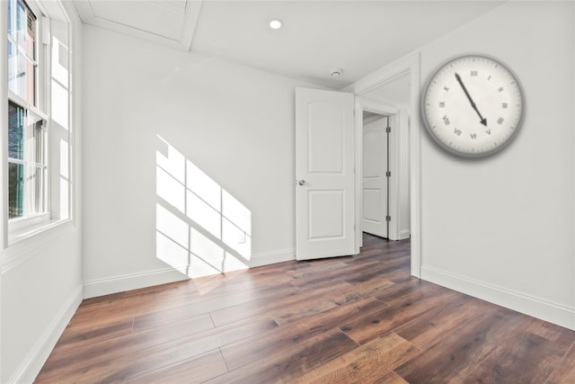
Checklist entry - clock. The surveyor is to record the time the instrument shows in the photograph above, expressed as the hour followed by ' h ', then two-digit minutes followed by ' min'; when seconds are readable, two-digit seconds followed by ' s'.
4 h 55 min
